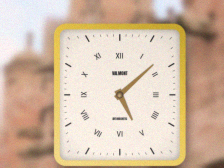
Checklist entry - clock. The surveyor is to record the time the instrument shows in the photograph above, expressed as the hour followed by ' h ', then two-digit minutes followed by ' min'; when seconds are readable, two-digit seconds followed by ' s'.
5 h 08 min
